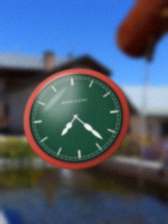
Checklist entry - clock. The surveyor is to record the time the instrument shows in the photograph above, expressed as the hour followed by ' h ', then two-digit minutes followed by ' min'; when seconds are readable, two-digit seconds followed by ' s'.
7 h 23 min
